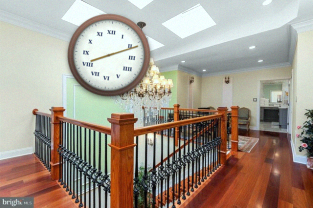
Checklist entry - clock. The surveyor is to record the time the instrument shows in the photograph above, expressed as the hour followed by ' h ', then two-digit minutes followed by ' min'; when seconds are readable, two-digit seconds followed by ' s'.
8 h 11 min
